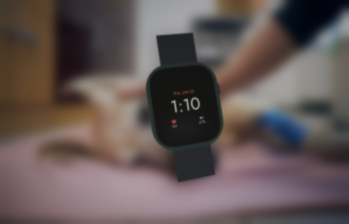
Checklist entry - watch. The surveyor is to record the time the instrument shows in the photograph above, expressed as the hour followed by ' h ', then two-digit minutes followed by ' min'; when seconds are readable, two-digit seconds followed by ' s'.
1 h 10 min
